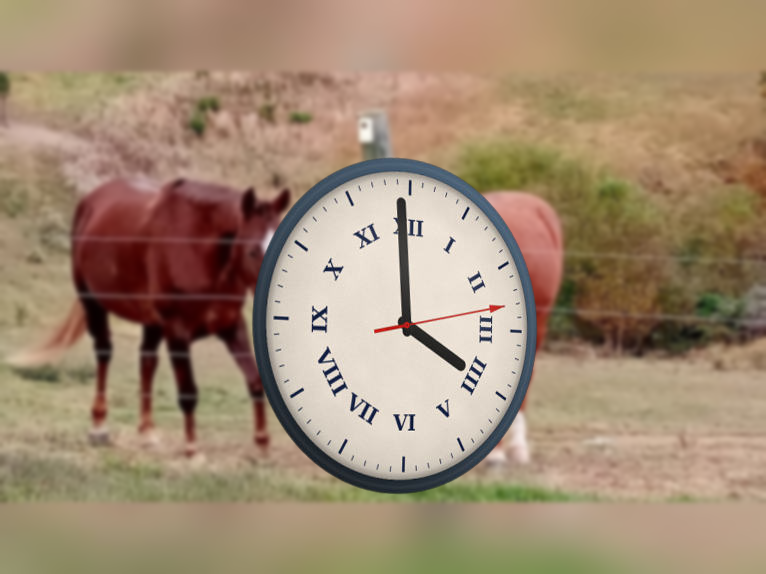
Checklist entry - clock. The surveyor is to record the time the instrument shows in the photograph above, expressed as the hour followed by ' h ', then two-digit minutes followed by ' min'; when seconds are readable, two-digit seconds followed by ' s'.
3 h 59 min 13 s
